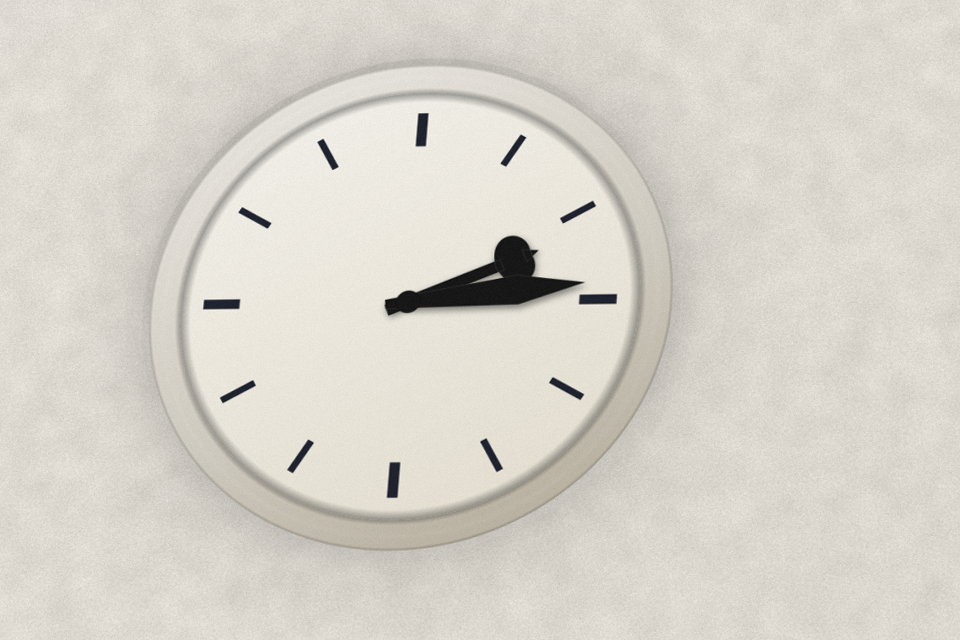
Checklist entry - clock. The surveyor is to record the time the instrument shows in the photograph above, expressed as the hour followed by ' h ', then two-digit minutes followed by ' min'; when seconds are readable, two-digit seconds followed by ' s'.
2 h 14 min
